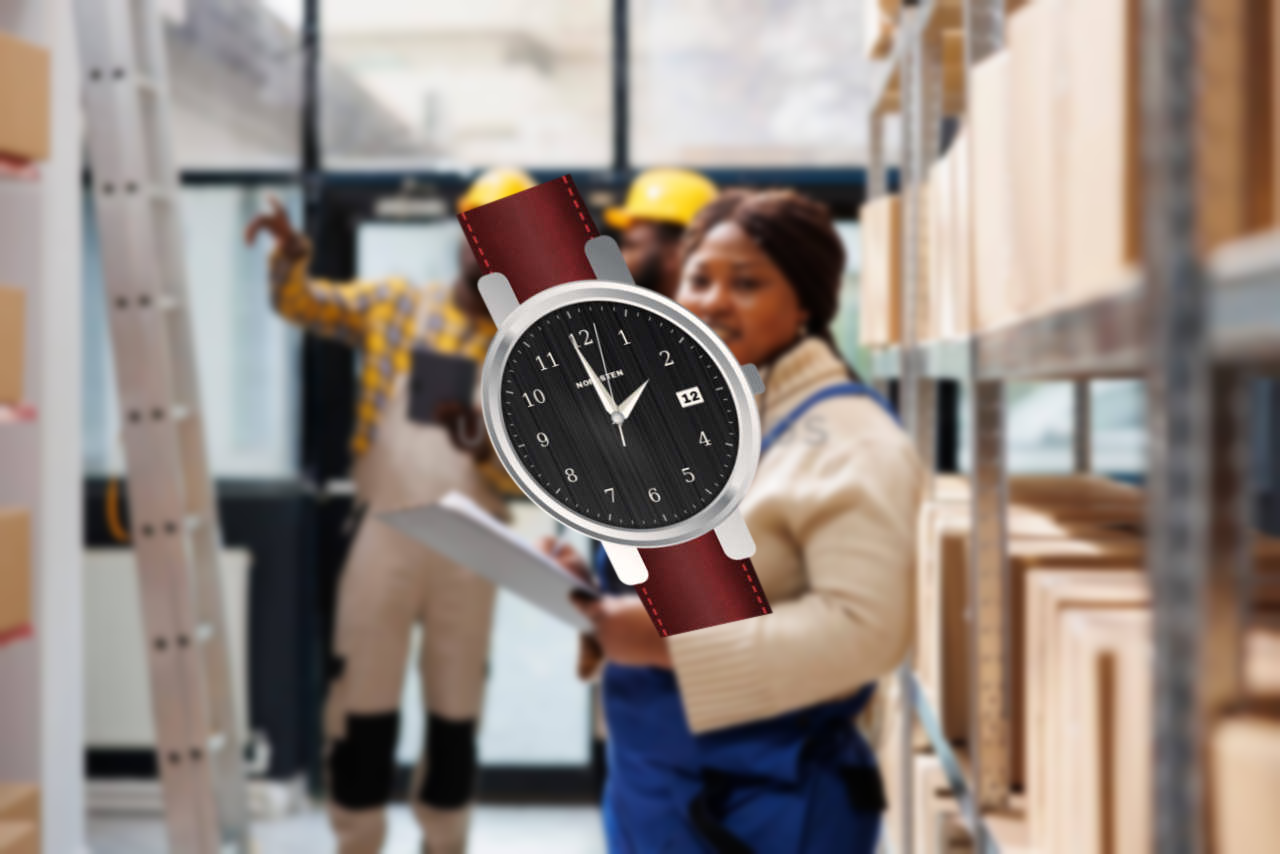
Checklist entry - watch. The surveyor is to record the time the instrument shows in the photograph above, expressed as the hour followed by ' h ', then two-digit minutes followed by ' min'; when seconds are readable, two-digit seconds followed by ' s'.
1 h 59 min 02 s
